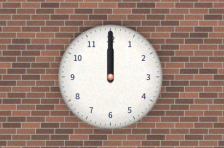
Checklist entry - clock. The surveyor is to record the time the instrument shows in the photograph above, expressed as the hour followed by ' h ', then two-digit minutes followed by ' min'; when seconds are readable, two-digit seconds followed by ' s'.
12 h 00 min
